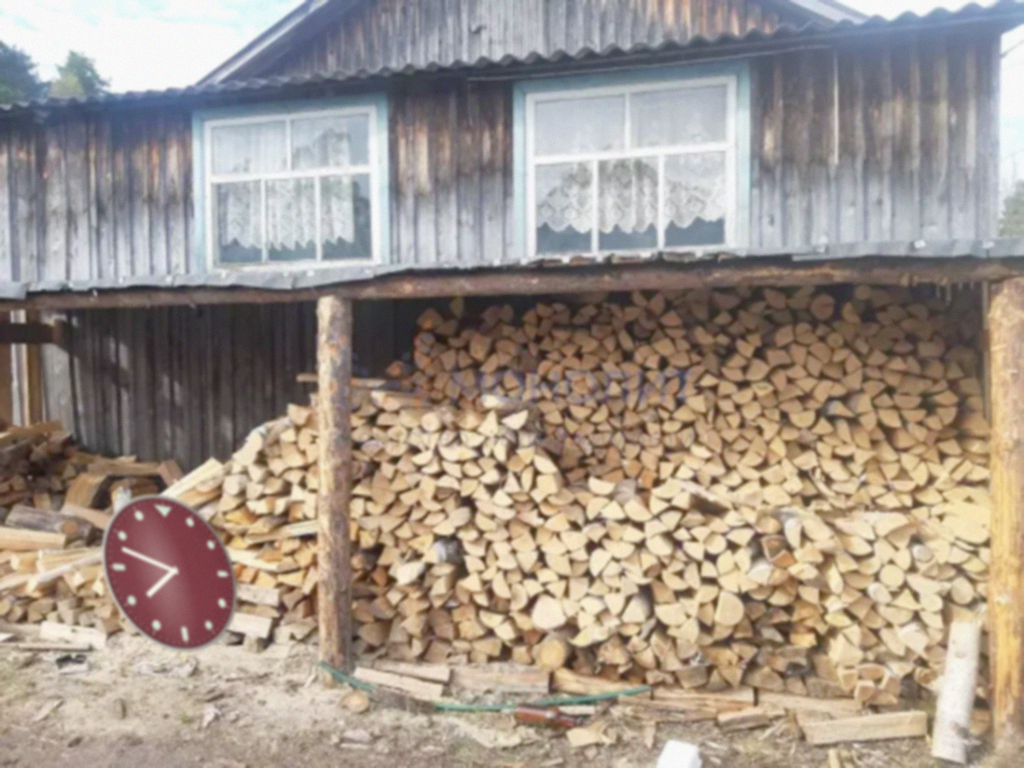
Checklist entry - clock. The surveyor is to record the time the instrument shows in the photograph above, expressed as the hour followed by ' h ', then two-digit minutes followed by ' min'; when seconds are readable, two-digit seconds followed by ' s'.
7 h 48 min
